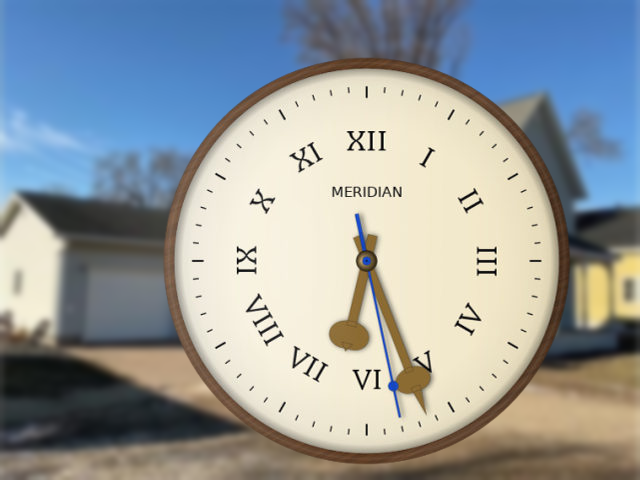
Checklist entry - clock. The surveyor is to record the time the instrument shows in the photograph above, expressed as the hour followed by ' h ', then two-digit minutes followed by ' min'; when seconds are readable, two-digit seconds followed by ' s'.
6 h 26 min 28 s
